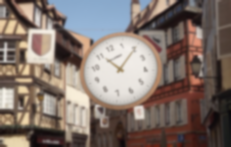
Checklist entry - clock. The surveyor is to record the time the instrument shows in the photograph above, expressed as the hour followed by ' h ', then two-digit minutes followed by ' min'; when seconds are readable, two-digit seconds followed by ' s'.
11 h 10 min
